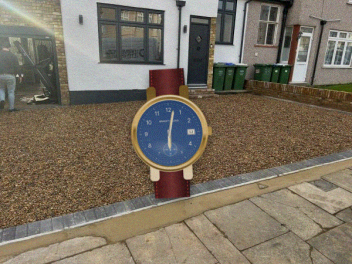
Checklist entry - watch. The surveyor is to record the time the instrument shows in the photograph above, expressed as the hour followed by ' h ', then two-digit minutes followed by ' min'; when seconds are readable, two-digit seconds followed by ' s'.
6 h 02 min
